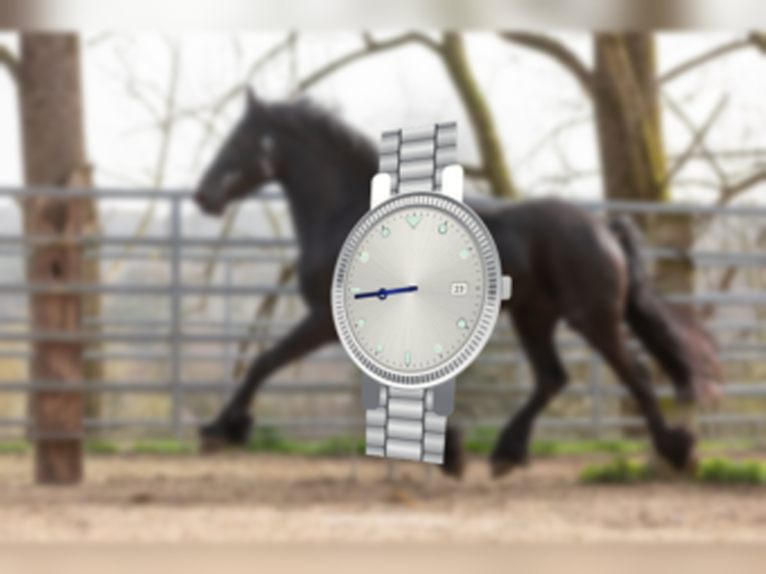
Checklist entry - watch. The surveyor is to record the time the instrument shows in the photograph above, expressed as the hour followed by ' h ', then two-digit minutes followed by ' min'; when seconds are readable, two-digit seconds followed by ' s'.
8 h 44 min
